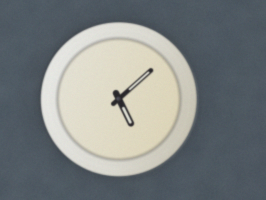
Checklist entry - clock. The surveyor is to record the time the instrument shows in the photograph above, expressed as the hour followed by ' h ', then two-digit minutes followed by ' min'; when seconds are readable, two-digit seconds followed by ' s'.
5 h 08 min
